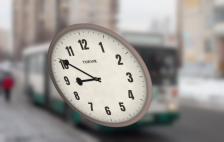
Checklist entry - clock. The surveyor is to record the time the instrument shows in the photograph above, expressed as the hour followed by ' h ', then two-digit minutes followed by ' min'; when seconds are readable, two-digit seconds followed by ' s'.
8 h 51 min
